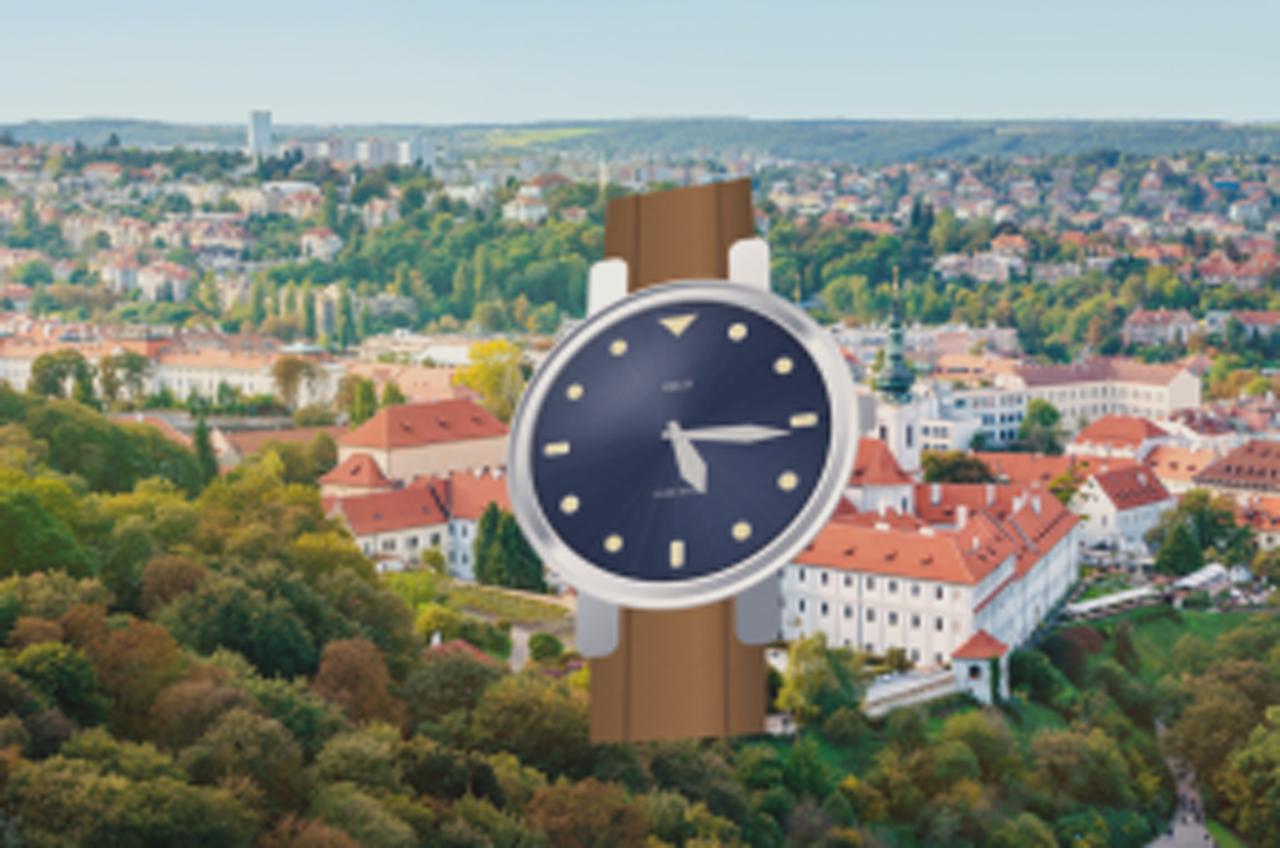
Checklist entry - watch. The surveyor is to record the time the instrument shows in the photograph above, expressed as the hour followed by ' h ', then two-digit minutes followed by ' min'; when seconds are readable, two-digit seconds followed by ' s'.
5 h 16 min
